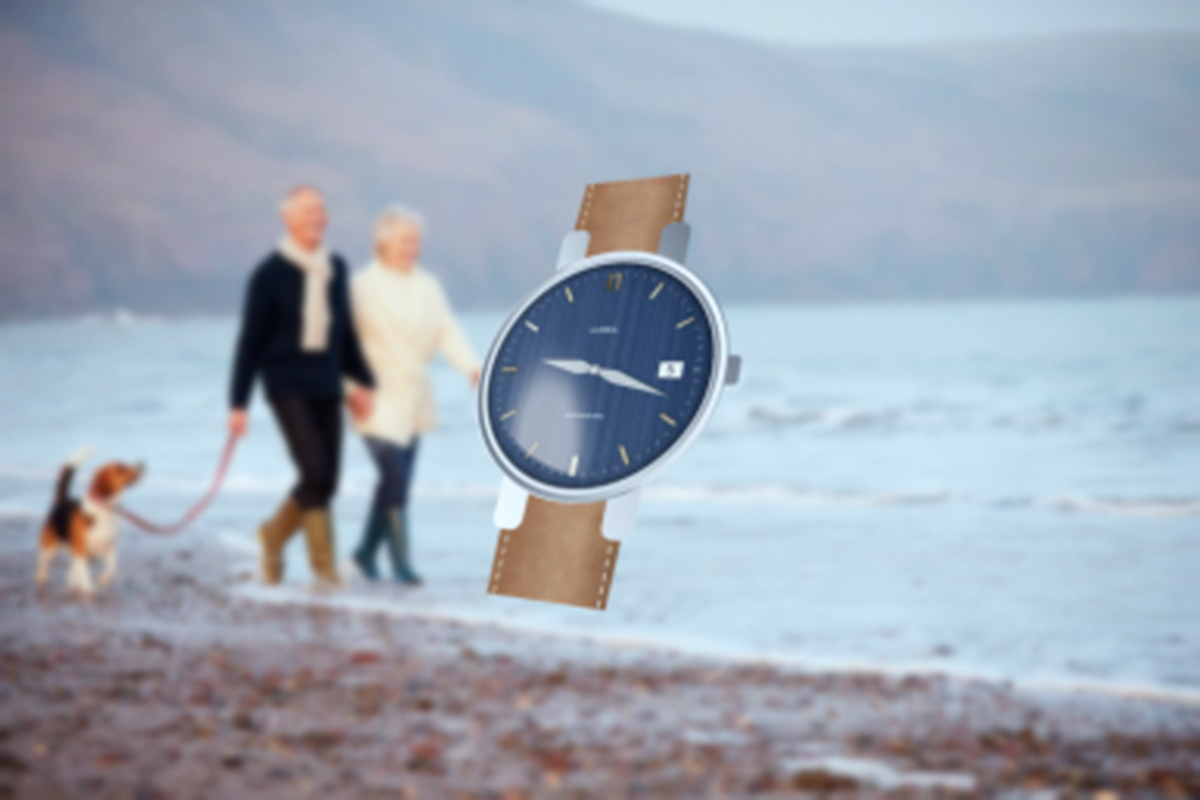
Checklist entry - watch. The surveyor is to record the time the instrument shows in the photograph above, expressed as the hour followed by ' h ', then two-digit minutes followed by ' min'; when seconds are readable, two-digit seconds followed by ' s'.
9 h 18 min
